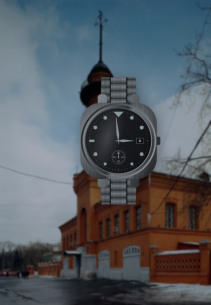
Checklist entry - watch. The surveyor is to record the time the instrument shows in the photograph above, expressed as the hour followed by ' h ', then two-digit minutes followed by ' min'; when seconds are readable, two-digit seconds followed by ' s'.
2 h 59 min
